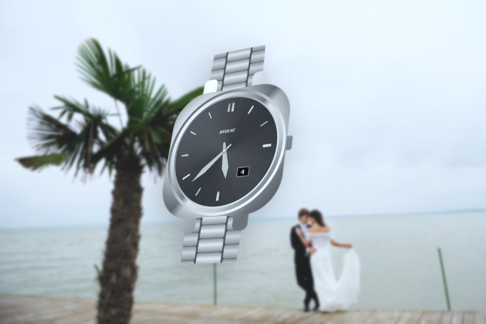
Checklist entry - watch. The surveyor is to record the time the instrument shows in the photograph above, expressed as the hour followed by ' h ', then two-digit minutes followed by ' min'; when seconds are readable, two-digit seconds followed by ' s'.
5 h 38 min
